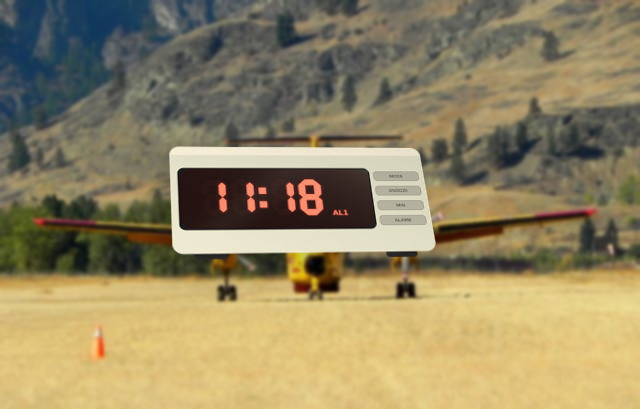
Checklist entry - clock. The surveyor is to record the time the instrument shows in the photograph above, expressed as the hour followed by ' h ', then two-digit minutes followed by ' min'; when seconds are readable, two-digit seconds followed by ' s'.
11 h 18 min
